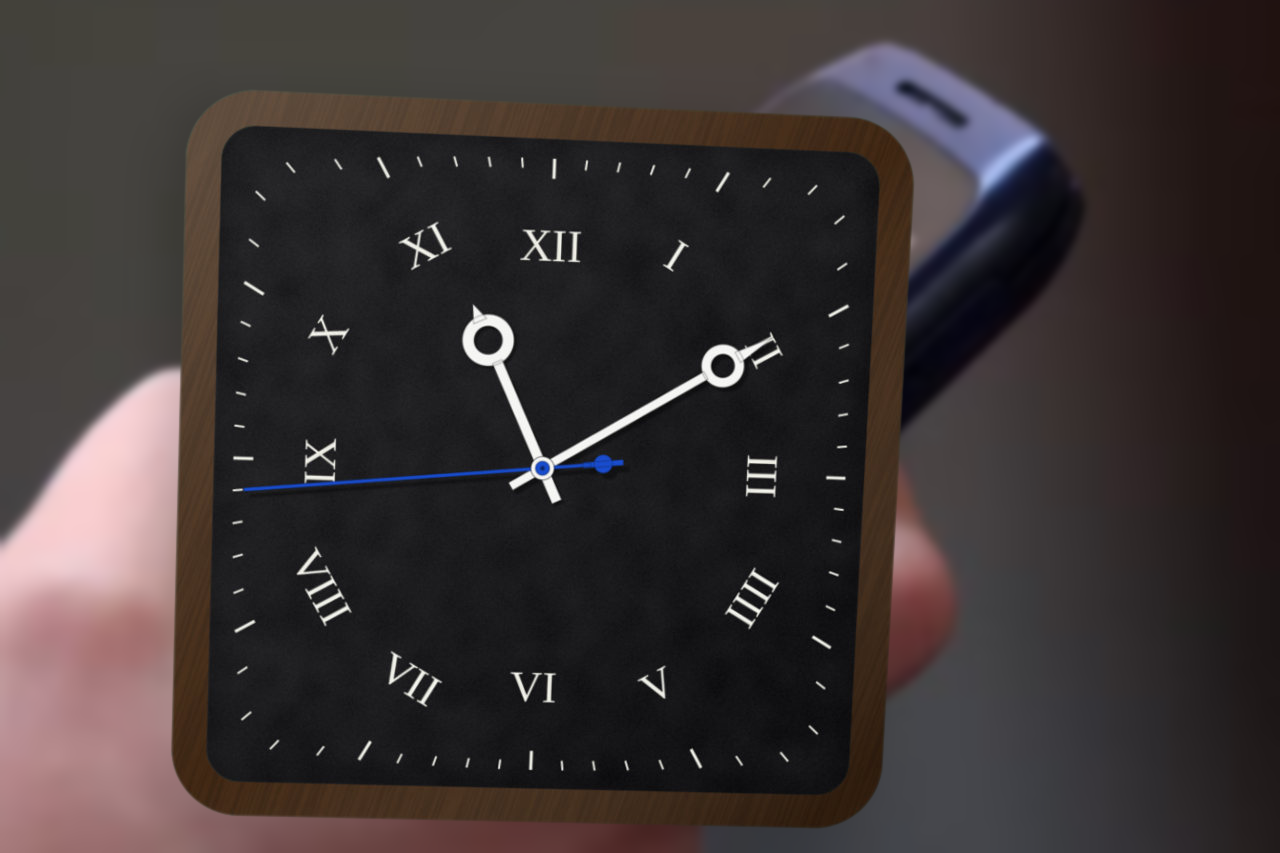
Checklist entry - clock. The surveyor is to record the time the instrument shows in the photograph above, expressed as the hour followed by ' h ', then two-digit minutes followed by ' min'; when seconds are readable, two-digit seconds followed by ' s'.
11 h 09 min 44 s
